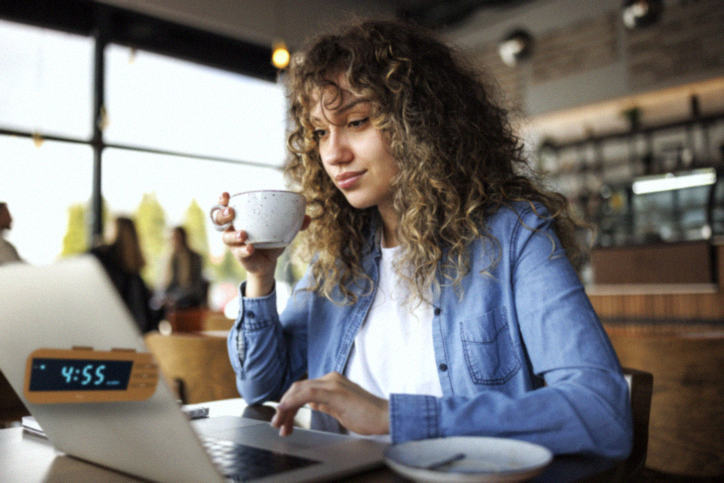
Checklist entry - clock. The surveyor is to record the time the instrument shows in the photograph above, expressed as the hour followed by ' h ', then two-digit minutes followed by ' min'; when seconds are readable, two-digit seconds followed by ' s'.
4 h 55 min
